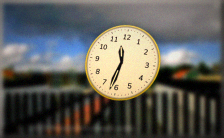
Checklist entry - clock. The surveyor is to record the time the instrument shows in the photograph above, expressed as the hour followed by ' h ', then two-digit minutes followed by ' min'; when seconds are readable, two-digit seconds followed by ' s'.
11 h 32 min
